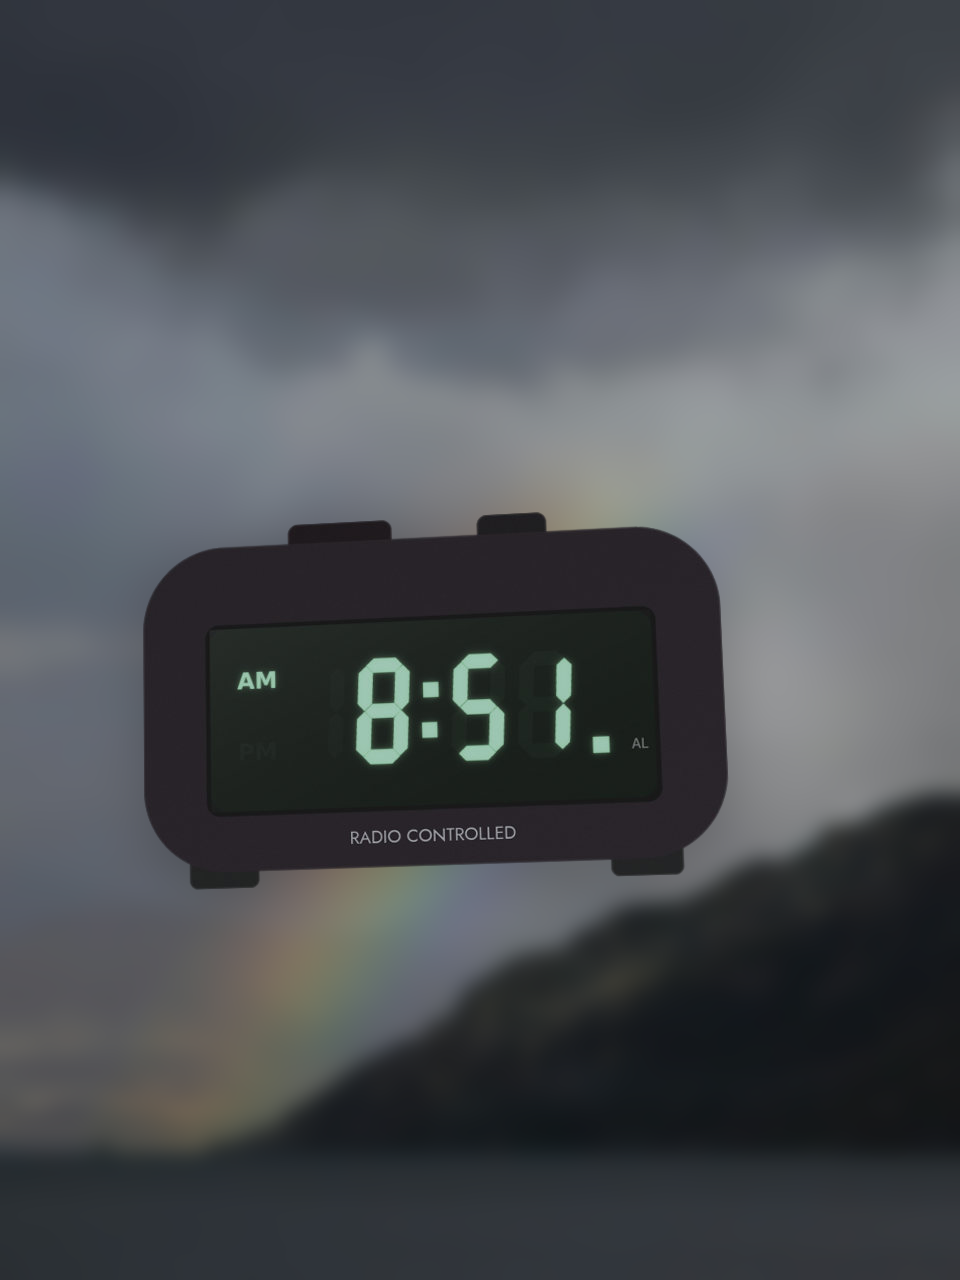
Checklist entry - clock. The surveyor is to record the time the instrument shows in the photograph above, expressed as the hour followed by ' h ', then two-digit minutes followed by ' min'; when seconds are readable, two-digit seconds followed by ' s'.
8 h 51 min
